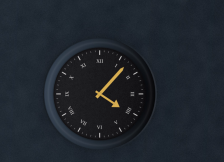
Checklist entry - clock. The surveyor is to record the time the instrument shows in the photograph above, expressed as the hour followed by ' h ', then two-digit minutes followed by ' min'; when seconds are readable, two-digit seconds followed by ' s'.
4 h 07 min
